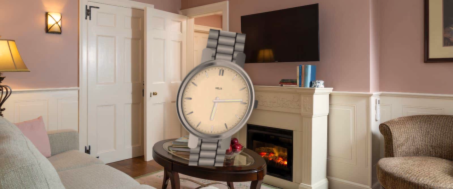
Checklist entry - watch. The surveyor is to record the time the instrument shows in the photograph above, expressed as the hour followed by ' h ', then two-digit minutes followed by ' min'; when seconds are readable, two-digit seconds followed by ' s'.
6 h 14 min
